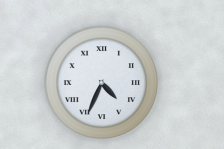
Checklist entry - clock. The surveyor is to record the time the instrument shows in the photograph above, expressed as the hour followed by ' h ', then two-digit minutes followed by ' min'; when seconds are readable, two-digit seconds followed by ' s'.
4 h 34 min
